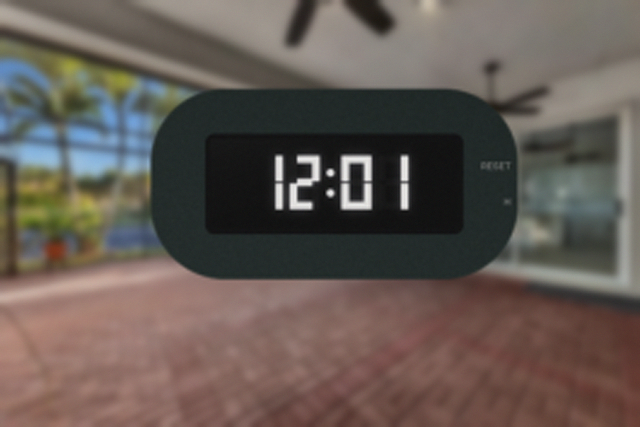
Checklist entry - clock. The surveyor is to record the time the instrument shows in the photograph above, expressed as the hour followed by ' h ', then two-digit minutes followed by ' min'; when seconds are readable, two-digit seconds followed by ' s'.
12 h 01 min
